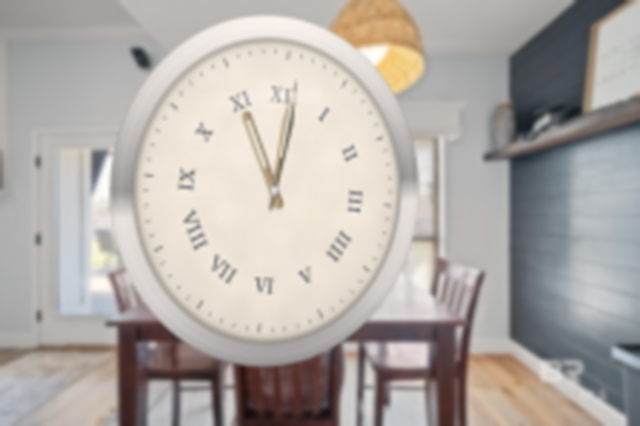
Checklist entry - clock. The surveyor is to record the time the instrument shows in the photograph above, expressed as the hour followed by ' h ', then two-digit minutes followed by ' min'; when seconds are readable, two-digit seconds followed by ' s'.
11 h 01 min
